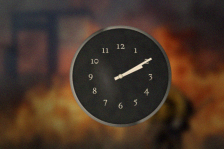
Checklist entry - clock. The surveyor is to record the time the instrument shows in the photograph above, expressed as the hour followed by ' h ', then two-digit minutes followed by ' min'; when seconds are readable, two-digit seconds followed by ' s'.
2 h 10 min
